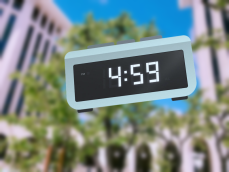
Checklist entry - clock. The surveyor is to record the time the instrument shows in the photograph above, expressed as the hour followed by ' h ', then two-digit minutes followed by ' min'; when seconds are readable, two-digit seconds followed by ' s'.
4 h 59 min
